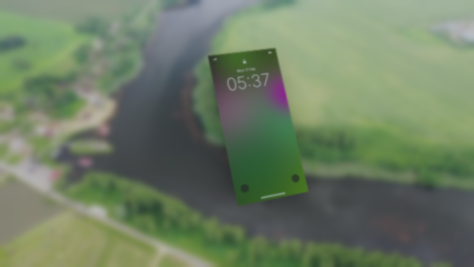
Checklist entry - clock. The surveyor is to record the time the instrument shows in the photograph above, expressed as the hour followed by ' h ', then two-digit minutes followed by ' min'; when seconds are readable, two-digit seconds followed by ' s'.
5 h 37 min
